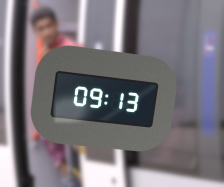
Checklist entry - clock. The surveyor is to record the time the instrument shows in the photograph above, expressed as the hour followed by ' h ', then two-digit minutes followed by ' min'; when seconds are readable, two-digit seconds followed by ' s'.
9 h 13 min
